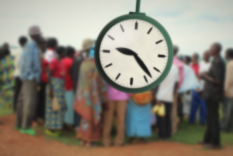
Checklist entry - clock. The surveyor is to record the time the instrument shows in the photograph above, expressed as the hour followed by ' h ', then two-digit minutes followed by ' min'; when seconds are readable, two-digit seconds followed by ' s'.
9 h 23 min
